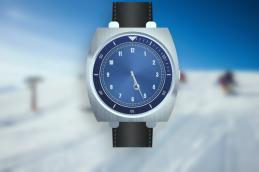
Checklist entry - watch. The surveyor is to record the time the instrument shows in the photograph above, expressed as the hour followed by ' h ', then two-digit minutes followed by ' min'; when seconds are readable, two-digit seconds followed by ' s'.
5 h 26 min
